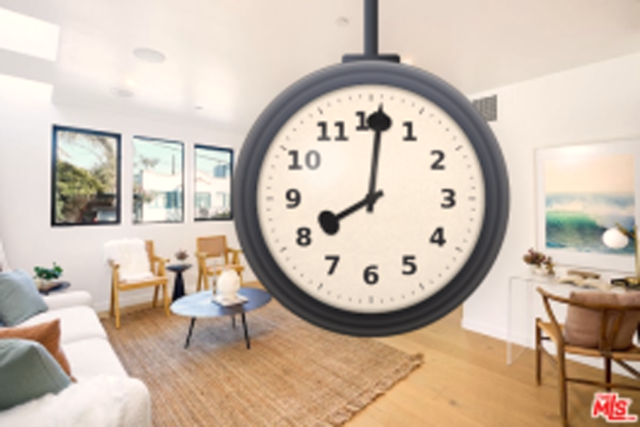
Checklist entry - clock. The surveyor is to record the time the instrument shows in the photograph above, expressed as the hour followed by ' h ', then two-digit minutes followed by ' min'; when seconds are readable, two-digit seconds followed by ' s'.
8 h 01 min
